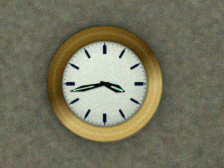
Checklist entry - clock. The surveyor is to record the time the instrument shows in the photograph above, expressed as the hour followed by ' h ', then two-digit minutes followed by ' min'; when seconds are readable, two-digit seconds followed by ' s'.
3 h 43 min
